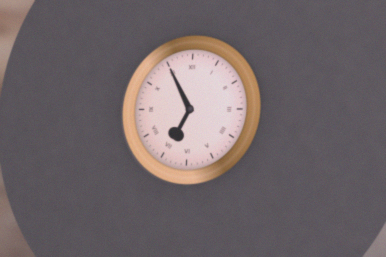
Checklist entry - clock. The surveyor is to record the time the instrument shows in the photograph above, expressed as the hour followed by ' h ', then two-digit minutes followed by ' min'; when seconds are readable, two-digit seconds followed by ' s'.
6 h 55 min
